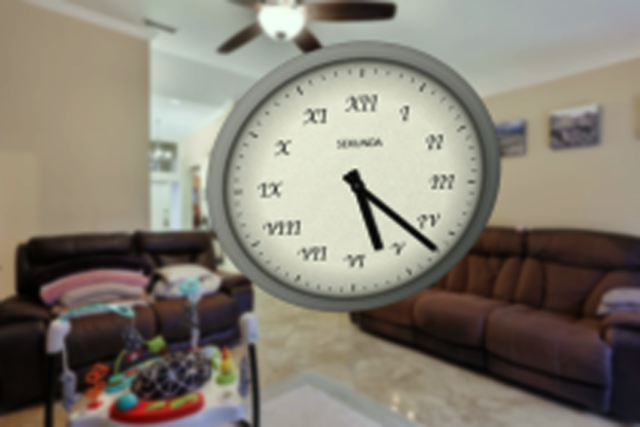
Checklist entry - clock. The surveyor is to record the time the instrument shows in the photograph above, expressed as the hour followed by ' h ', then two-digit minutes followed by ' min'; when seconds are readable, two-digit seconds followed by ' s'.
5 h 22 min
